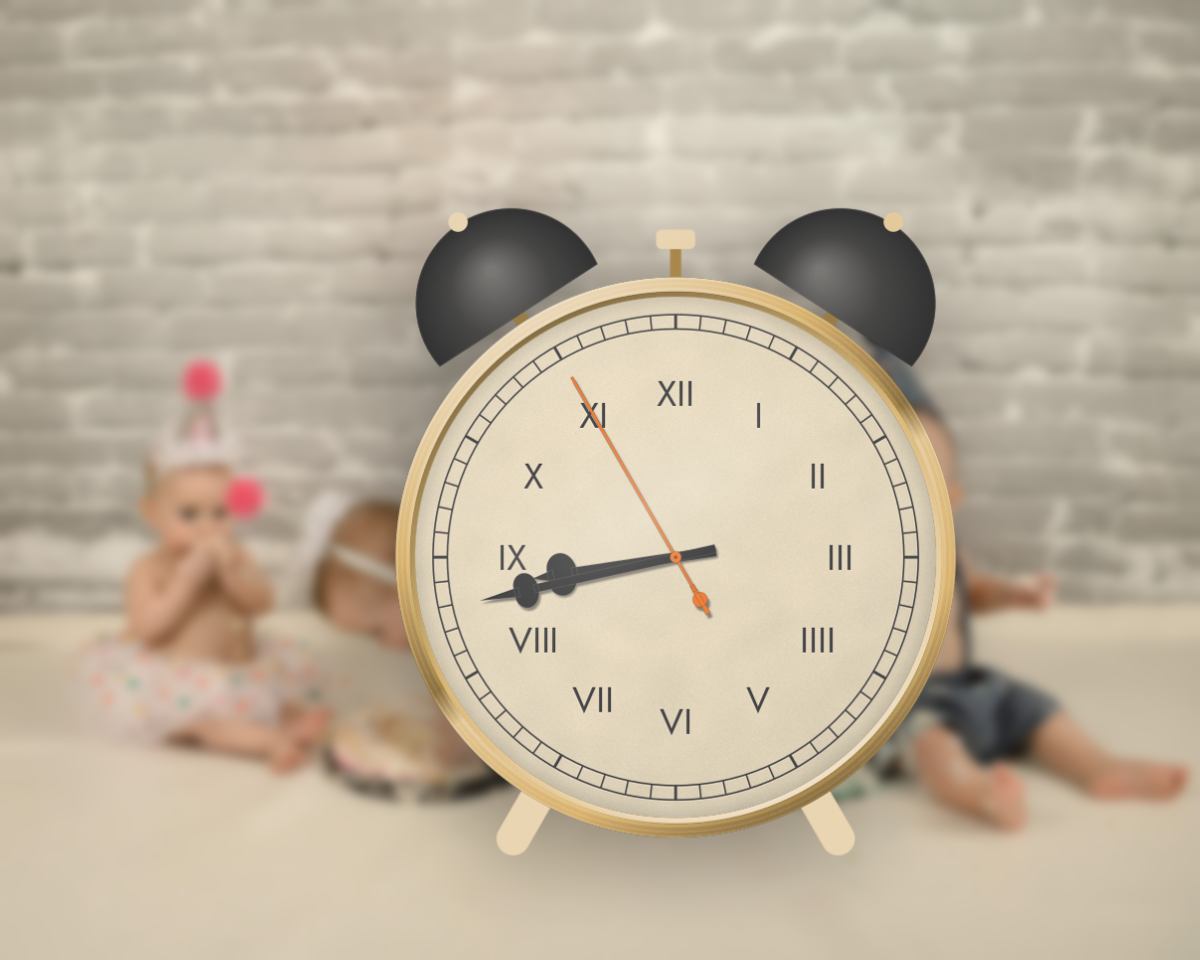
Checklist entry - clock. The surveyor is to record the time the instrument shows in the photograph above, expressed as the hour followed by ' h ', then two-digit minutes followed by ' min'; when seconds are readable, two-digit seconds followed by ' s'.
8 h 42 min 55 s
